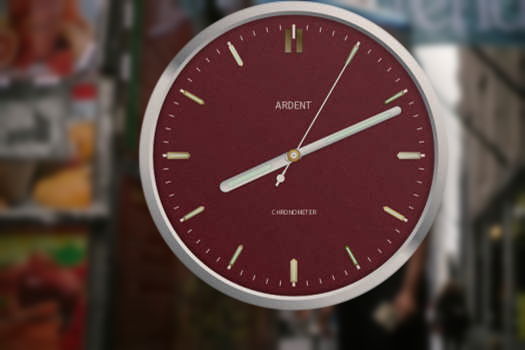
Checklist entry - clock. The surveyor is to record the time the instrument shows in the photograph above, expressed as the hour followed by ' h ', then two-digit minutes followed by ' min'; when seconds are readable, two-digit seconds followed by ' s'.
8 h 11 min 05 s
